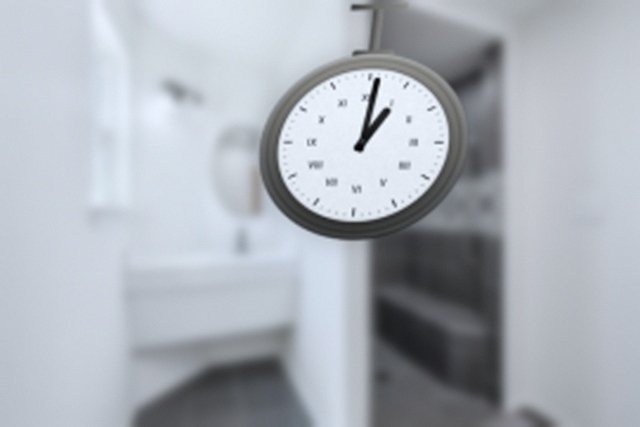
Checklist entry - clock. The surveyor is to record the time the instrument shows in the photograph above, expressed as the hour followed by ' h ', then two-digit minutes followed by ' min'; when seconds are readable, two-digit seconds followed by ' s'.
1 h 01 min
